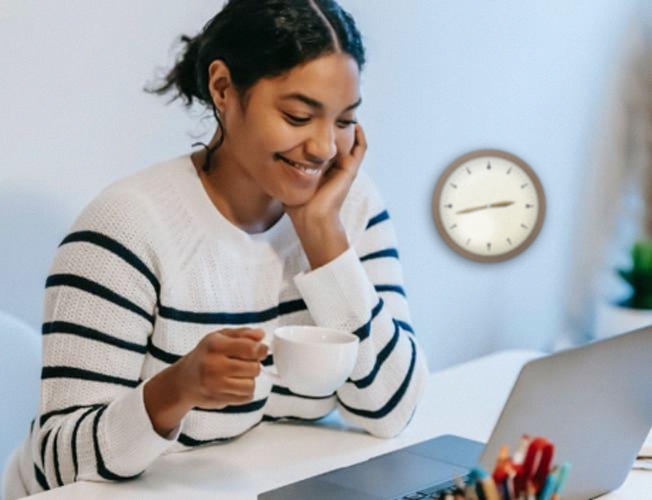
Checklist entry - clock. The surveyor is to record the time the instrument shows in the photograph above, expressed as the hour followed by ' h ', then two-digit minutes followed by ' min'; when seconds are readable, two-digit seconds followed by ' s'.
2 h 43 min
